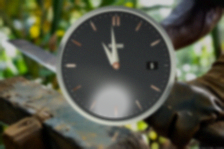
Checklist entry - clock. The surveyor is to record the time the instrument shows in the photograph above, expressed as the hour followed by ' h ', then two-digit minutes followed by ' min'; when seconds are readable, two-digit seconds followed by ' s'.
10 h 59 min
